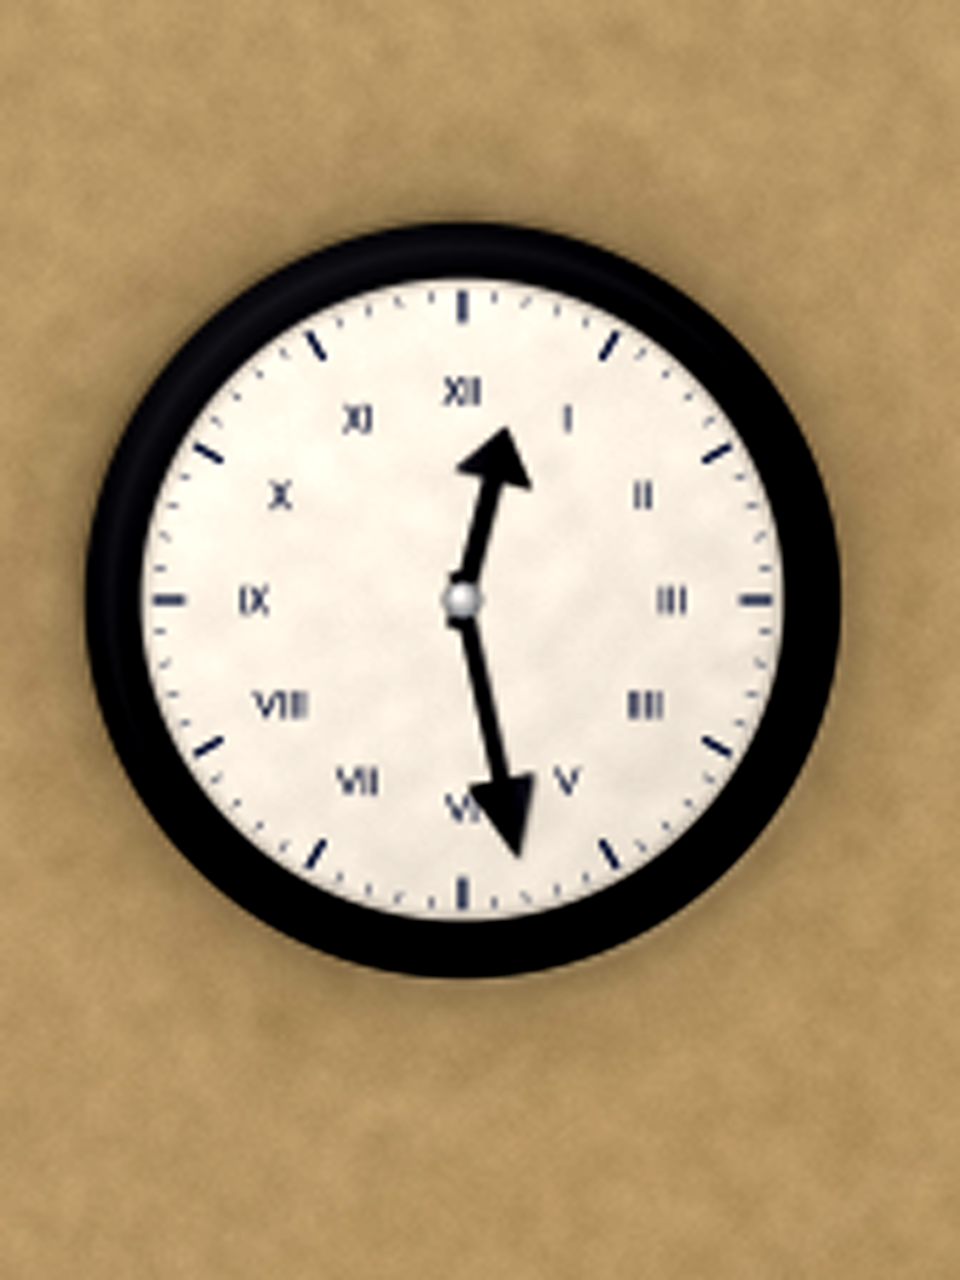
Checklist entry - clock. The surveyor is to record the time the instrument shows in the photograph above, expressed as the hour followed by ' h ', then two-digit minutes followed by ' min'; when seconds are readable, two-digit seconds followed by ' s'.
12 h 28 min
